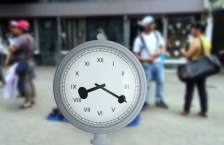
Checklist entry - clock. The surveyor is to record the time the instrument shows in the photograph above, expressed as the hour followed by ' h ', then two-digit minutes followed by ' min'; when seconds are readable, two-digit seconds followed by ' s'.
8 h 20 min
